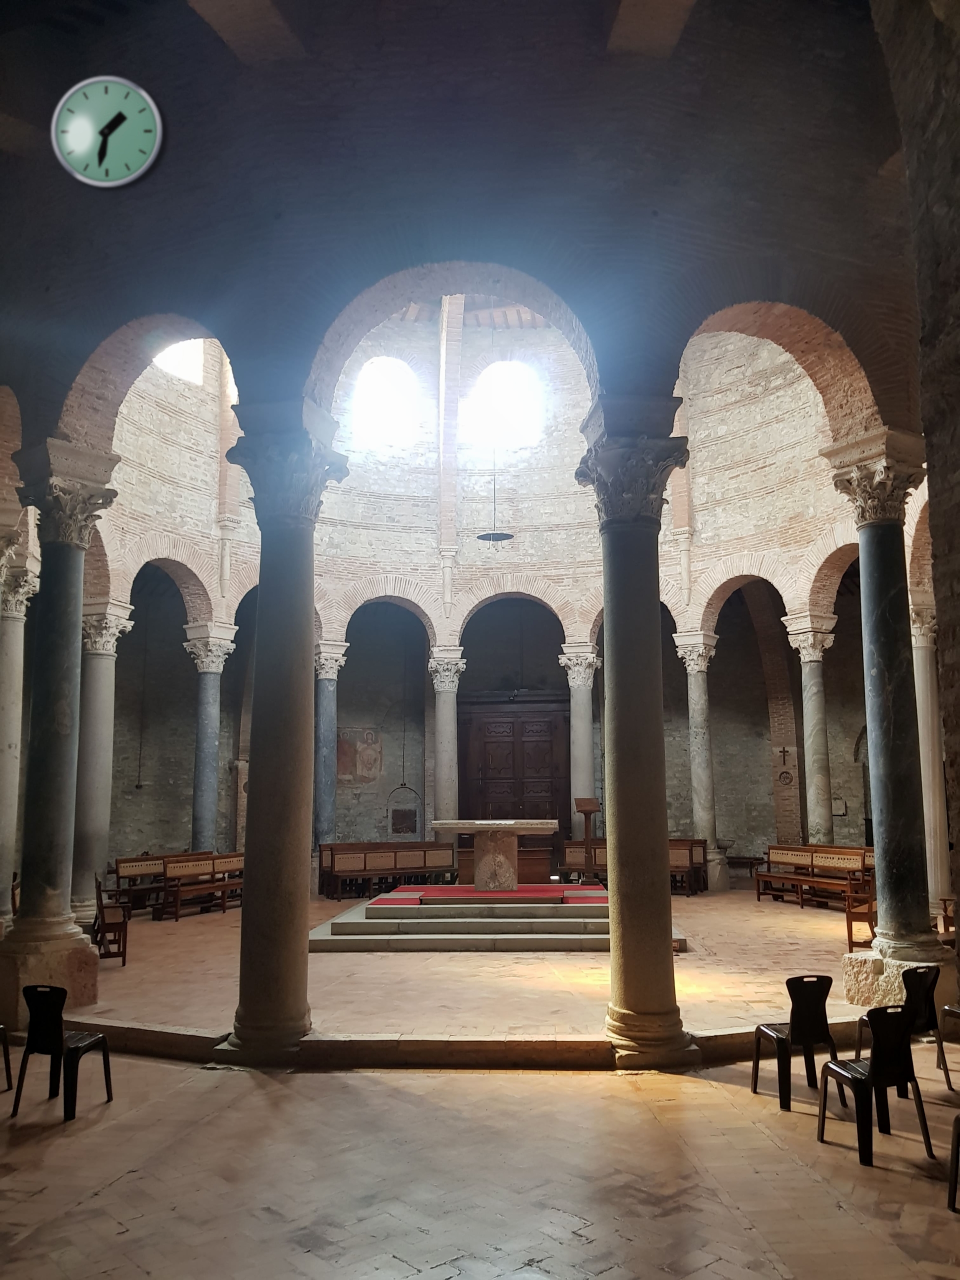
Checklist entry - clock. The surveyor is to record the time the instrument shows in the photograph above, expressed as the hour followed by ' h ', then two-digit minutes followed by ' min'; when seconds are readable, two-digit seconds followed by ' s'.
1 h 32 min
